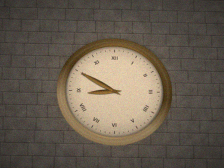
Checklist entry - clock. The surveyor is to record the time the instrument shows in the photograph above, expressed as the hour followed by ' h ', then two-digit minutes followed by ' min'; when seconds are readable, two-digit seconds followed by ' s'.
8 h 50 min
